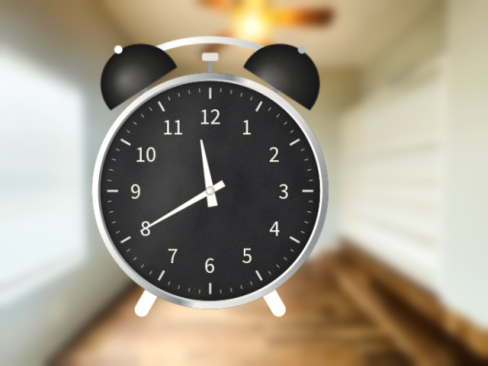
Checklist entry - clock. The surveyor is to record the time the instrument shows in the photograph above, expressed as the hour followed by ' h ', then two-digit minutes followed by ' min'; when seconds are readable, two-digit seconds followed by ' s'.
11 h 40 min
